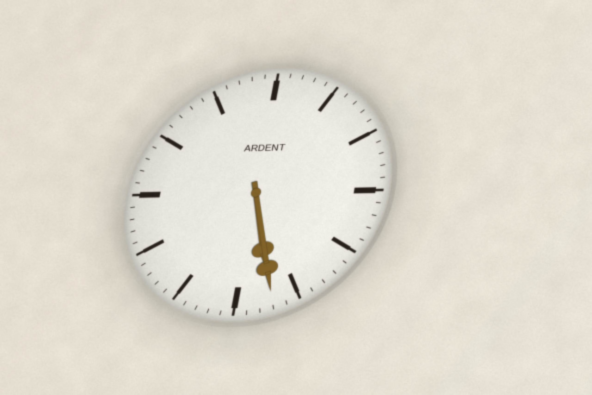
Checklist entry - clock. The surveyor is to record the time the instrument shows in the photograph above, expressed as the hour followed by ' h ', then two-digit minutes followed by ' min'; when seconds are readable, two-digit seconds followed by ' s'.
5 h 27 min
